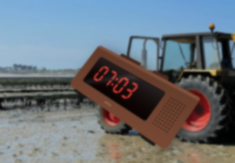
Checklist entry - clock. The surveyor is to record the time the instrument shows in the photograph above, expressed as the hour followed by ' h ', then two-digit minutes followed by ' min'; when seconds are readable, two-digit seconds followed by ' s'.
7 h 03 min
